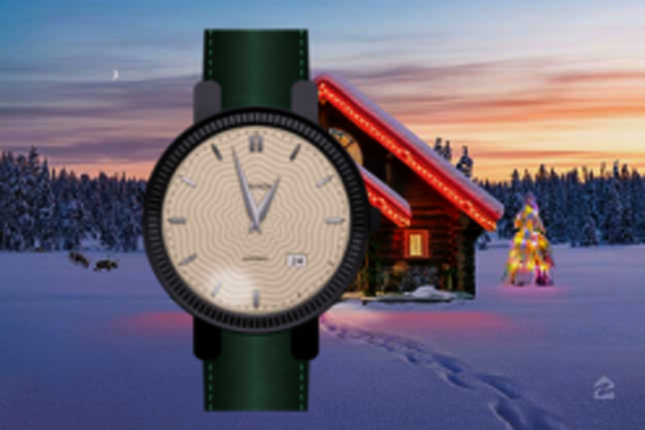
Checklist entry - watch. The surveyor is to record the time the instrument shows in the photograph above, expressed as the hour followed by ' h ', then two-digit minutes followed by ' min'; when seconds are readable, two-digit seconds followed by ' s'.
12 h 57 min
